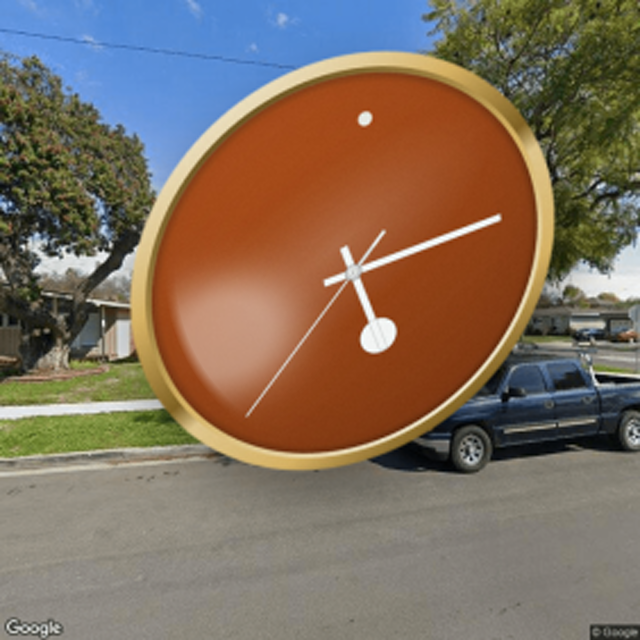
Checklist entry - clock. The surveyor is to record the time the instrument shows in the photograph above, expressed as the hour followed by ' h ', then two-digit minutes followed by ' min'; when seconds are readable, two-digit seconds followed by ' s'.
5 h 12 min 36 s
